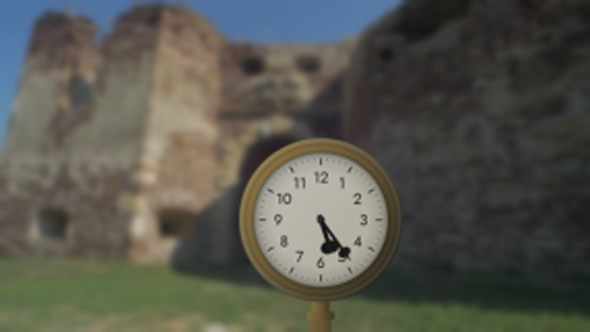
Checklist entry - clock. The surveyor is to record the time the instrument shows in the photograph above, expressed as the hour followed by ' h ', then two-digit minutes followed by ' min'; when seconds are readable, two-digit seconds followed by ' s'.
5 h 24 min
